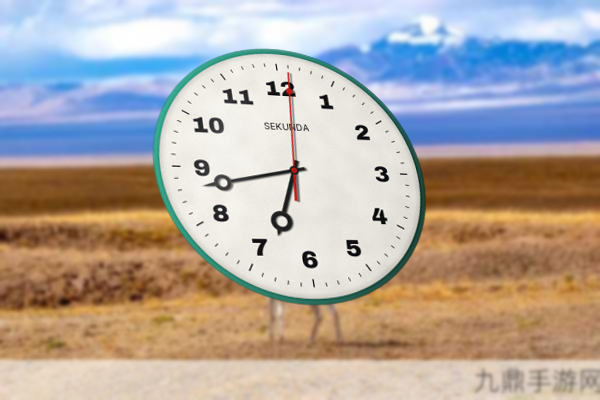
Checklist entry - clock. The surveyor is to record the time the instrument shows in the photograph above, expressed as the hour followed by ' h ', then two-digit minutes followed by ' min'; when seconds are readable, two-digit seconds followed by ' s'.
6 h 43 min 01 s
